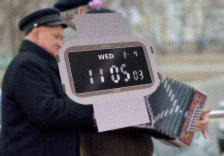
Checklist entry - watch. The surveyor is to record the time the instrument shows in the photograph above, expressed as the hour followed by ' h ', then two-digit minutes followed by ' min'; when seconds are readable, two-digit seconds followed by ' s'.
11 h 05 min 03 s
